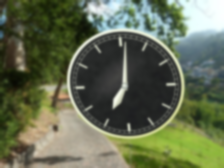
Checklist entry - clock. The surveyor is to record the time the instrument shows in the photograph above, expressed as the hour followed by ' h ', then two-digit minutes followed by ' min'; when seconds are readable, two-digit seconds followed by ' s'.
7 h 01 min
